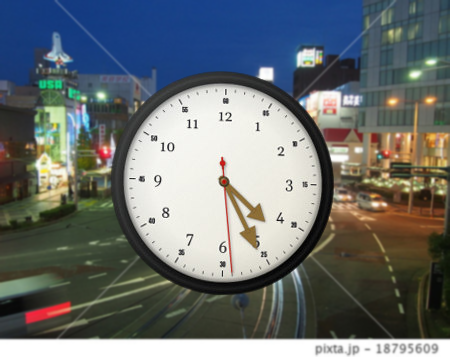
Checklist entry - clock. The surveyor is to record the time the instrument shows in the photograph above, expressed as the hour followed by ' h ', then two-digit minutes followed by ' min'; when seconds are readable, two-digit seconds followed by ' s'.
4 h 25 min 29 s
